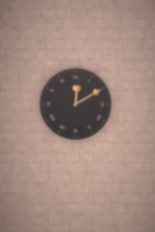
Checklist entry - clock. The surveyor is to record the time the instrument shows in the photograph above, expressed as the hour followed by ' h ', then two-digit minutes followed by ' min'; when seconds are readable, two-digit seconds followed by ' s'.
12 h 10 min
